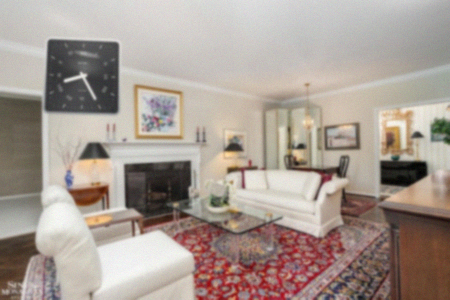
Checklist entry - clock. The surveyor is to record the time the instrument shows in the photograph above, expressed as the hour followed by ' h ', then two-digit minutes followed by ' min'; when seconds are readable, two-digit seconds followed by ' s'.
8 h 25 min
